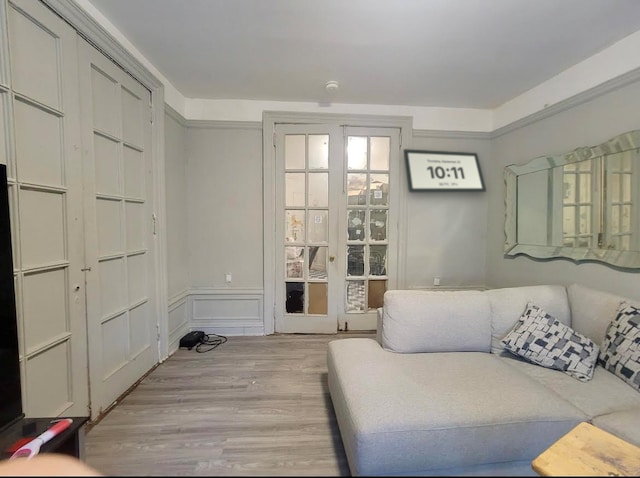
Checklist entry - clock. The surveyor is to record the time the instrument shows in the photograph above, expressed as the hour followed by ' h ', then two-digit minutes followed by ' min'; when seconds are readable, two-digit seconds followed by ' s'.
10 h 11 min
